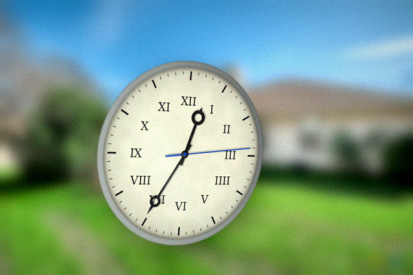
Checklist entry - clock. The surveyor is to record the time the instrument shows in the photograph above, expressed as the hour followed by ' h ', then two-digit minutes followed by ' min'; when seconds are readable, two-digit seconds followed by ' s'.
12 h 35 min 14 s
